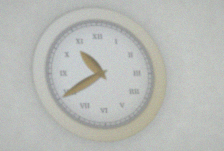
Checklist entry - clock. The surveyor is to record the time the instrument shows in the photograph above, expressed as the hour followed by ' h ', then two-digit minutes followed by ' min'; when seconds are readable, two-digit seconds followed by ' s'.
10 h 40 min
